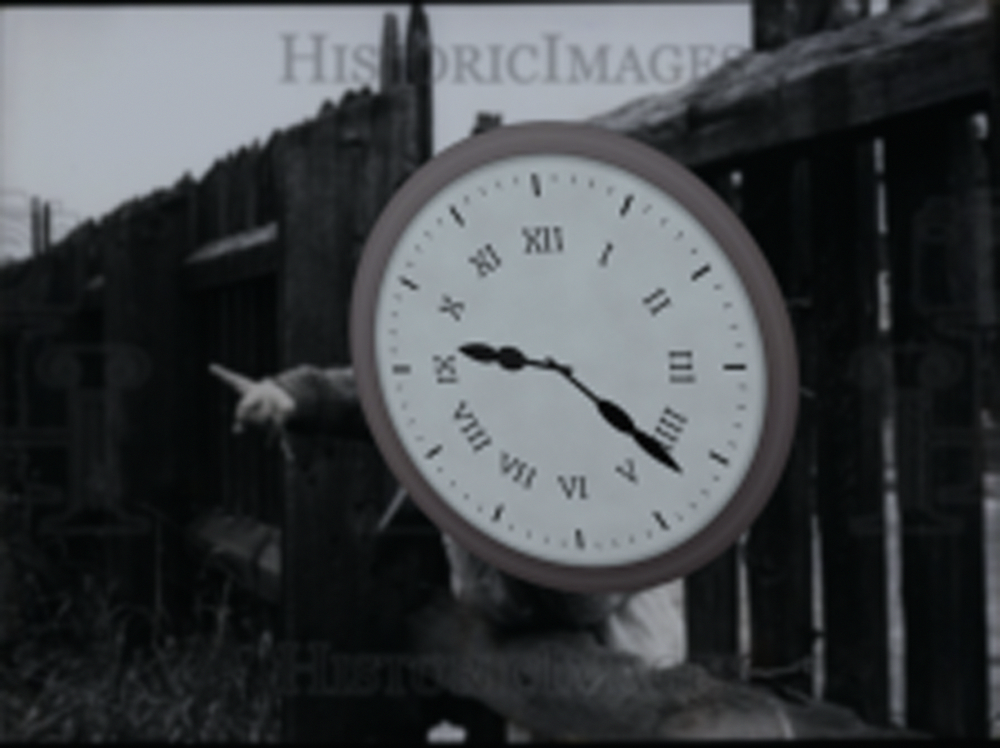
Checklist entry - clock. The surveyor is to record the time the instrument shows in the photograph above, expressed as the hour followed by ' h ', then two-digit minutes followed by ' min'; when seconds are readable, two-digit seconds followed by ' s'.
9 h 22 min
